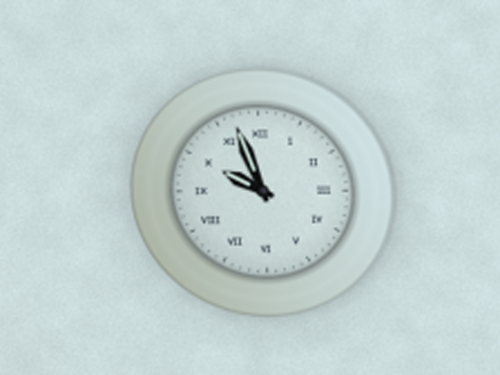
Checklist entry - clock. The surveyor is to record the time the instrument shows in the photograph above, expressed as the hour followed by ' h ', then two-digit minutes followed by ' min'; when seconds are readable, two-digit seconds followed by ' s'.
9 h 57 min
